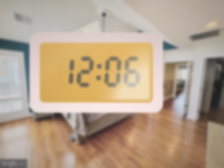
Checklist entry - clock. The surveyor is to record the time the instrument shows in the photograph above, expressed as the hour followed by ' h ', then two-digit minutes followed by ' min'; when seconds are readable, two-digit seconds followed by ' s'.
12 h 06 min
